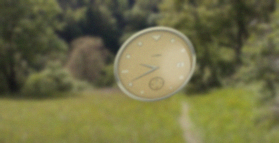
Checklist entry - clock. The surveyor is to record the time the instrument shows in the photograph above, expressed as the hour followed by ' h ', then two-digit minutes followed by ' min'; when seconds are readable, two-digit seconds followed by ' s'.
9 h 41 min
